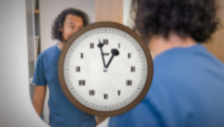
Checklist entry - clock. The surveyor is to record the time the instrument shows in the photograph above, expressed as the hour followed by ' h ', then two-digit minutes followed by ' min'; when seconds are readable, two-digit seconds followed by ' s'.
12 h 58 min
